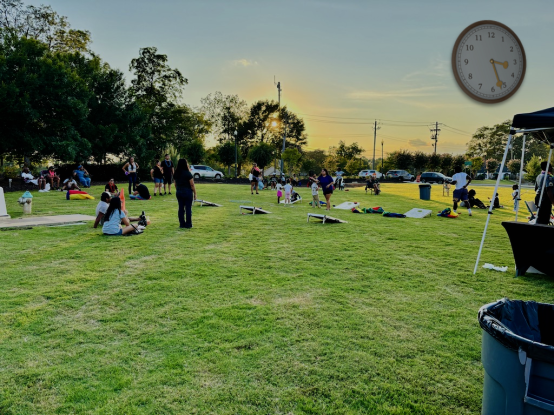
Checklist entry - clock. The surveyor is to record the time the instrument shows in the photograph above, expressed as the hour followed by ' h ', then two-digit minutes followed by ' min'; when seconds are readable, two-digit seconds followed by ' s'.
3 h 27 min
